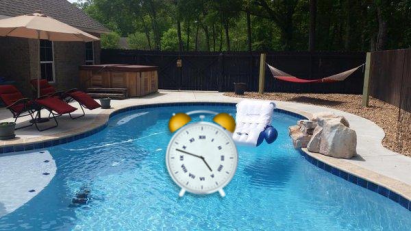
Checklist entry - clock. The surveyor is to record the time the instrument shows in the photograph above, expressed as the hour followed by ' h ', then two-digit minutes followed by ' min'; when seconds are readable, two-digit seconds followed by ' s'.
4 h 48 min
